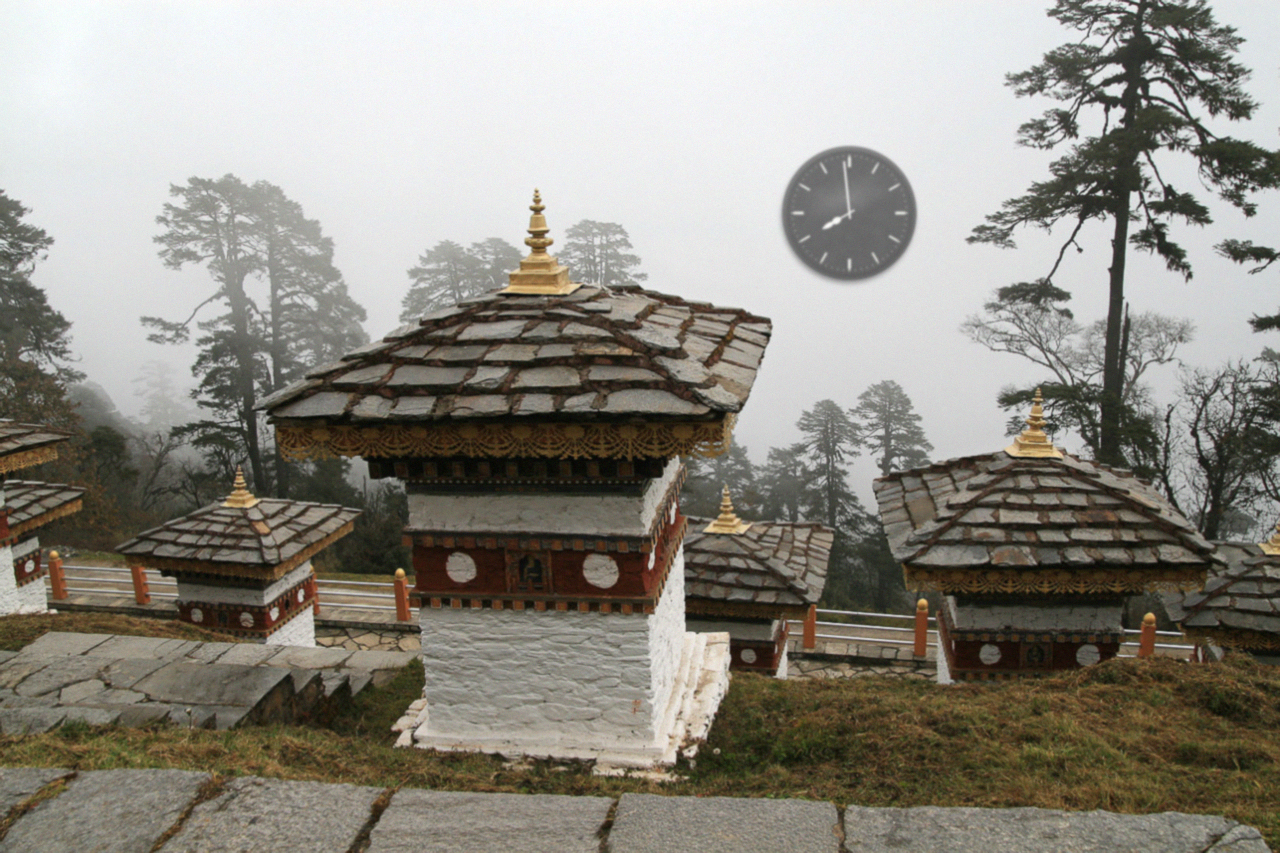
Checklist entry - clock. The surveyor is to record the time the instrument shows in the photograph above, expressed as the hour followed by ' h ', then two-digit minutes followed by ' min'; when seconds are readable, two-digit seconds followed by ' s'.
7 h 59 min
